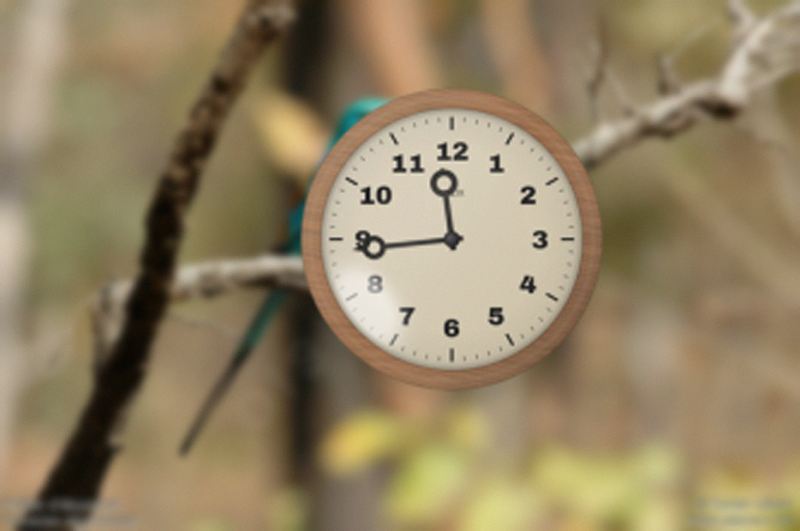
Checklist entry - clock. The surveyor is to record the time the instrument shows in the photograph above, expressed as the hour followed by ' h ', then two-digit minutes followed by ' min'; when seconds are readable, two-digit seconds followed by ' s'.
11 h 44 min
